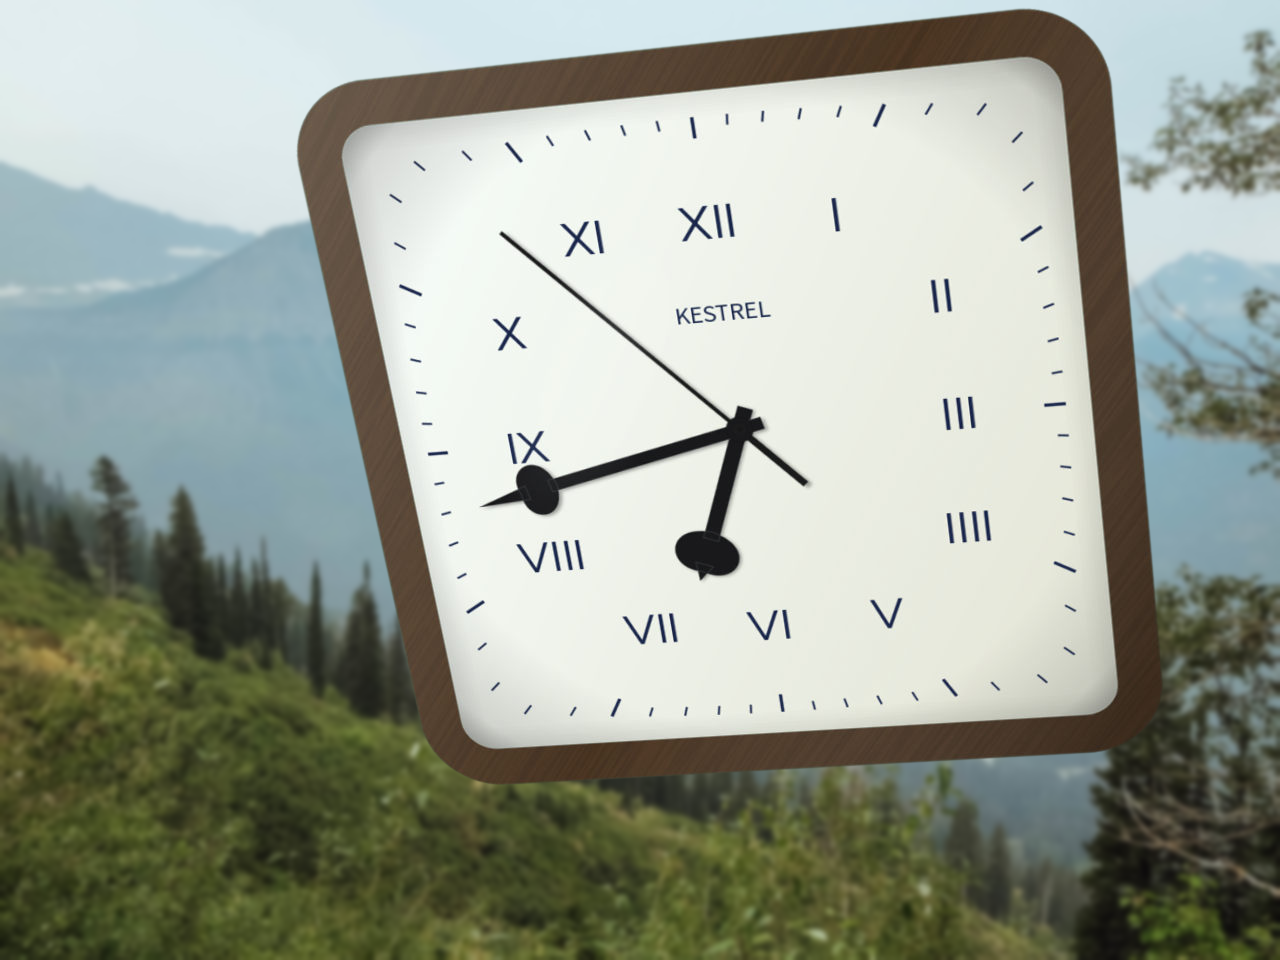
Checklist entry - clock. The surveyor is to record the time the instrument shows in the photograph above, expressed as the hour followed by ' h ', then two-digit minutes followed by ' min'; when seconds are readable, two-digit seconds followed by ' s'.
6 h 42 min 53 s
